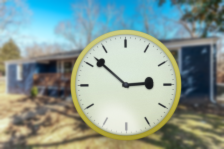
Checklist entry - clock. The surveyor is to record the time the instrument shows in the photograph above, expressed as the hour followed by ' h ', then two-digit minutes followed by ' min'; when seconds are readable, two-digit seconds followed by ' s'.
2 h 52 min
